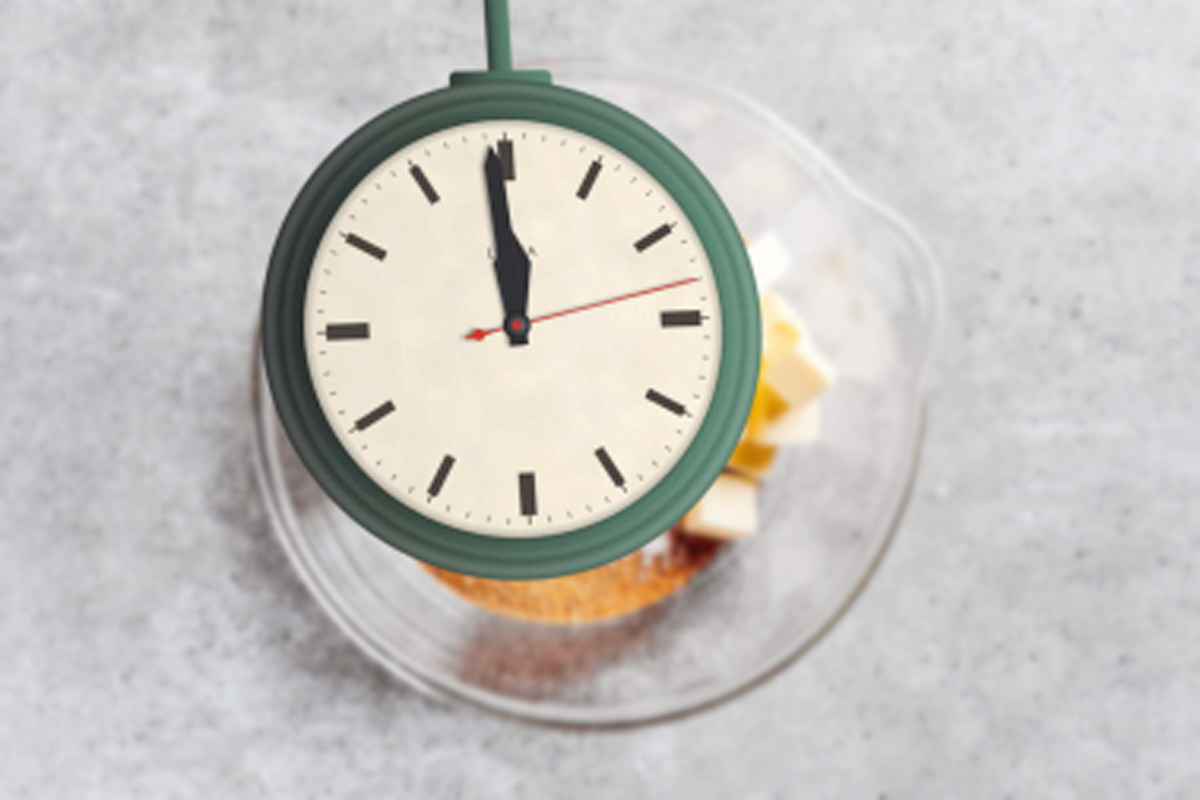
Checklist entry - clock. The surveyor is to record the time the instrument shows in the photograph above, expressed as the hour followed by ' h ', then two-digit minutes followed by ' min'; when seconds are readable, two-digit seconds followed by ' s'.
11 h 59 min 13 s
